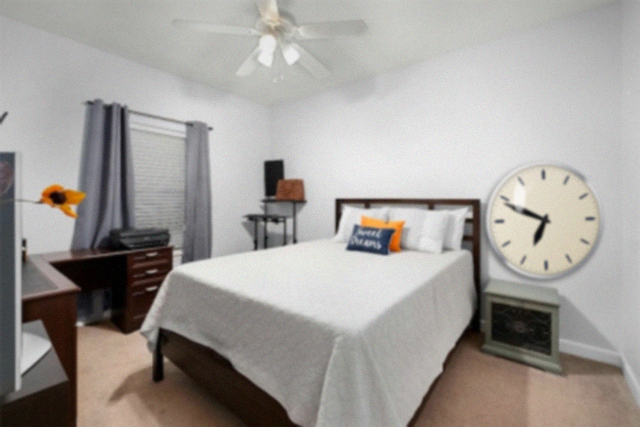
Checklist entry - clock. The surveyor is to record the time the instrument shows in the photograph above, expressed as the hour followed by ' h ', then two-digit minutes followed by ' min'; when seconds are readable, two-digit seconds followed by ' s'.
6 h 49 min
